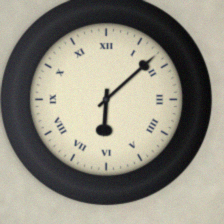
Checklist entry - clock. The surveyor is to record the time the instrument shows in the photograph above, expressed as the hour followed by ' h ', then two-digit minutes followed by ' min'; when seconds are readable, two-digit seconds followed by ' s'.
6 h 08 min
